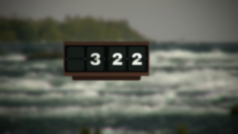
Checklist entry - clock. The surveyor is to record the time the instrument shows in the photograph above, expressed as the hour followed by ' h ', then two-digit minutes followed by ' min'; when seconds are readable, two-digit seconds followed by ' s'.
3 h 22 min
